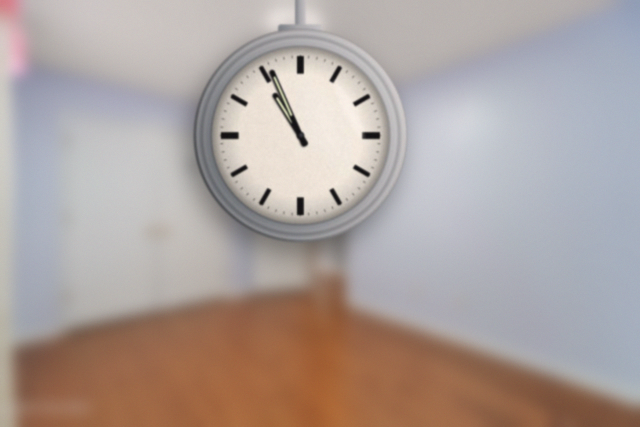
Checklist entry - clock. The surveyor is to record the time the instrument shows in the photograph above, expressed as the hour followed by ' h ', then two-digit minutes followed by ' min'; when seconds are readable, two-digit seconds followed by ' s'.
10 h 56 min
